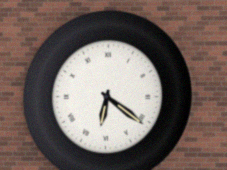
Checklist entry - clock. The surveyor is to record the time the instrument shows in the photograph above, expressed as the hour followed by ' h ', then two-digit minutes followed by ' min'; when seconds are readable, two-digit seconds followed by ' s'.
6 h 21 min
